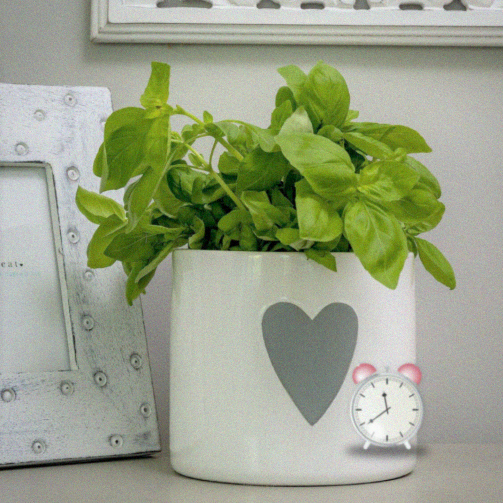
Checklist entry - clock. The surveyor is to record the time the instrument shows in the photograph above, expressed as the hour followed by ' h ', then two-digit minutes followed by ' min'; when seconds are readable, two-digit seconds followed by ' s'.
11 h 39 min
